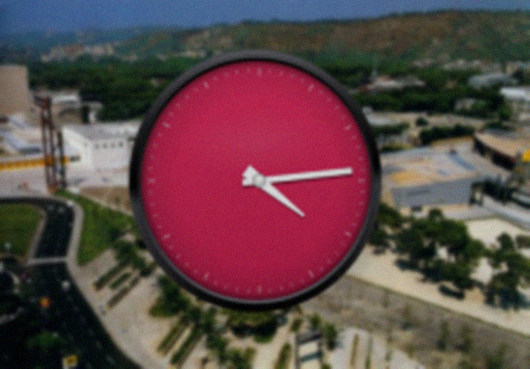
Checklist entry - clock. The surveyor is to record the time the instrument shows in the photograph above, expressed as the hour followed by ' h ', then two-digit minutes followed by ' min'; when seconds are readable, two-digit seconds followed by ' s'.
4 h 14 min
